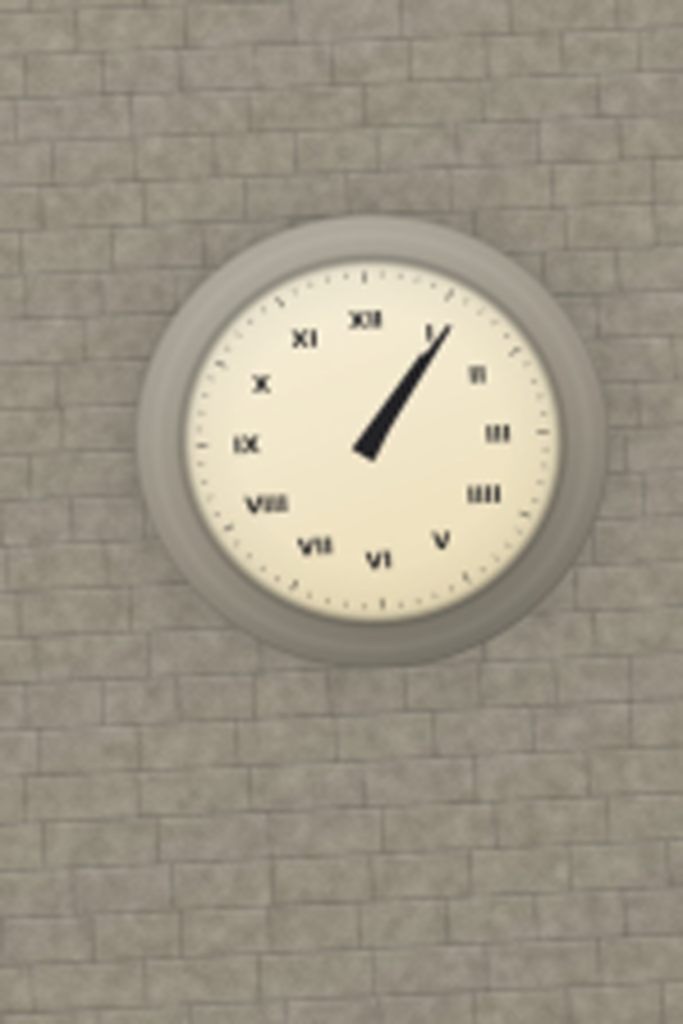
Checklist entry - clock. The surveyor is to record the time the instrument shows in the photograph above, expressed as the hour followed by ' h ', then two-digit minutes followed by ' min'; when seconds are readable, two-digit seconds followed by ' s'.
1 h 06 min
